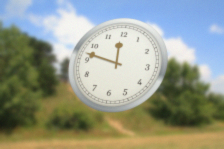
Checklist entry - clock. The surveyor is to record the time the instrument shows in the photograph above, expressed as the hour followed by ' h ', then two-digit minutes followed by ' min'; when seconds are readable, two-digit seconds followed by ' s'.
11 h 47 min
